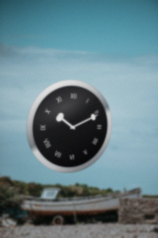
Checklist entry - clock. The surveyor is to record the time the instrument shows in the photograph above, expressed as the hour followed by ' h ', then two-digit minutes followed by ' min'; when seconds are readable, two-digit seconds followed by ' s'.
10 h 11 min
